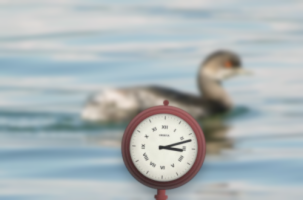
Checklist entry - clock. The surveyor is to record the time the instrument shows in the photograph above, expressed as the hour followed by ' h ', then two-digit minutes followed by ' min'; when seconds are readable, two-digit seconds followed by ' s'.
3 h 12 min
